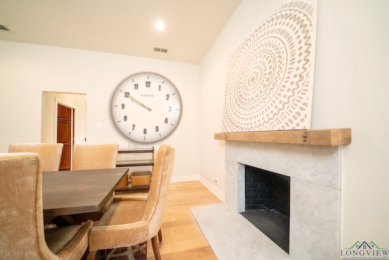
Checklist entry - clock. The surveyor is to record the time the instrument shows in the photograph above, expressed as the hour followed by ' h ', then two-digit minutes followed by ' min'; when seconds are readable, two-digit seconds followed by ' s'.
9 h 50 min
